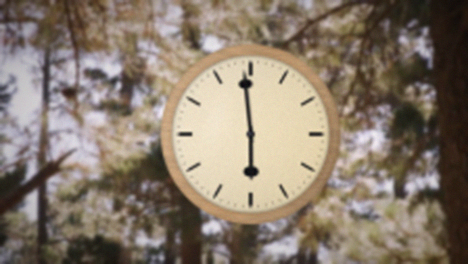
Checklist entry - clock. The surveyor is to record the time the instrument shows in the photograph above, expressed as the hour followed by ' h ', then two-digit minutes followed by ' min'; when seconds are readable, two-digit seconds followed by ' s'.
5 h 59 min
